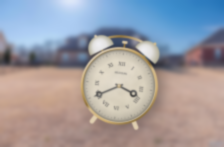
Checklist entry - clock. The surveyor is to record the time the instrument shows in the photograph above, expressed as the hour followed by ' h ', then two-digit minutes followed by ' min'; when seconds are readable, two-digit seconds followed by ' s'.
3 h 40 min
